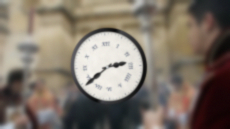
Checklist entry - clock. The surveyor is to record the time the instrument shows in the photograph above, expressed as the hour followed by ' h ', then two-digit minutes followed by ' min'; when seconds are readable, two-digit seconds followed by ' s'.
2 h 39 min
